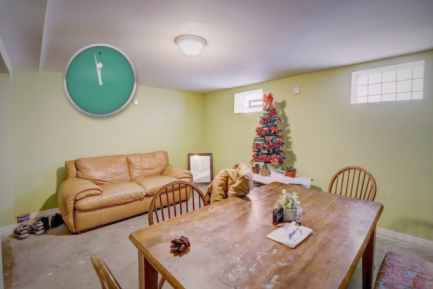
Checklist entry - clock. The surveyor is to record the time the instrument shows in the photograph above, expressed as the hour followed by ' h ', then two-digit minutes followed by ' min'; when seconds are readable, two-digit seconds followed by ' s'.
11 h 58 min
